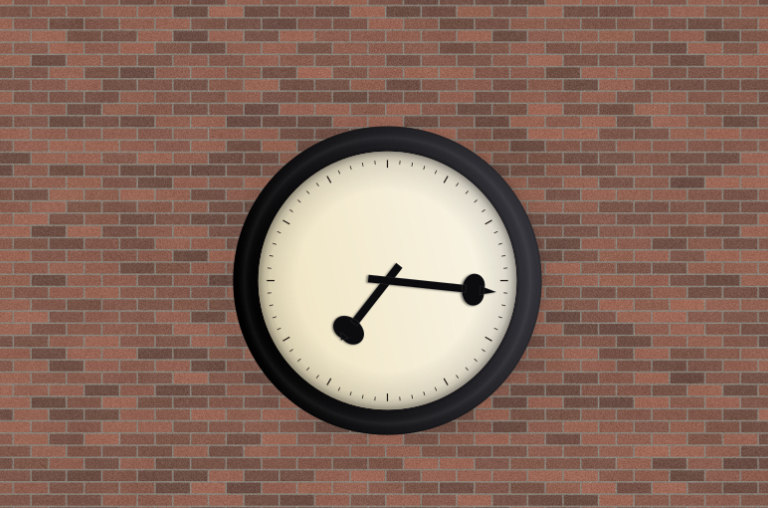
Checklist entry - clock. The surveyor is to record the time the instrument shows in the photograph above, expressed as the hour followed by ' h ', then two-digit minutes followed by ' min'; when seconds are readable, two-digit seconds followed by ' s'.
7 h 16 min
